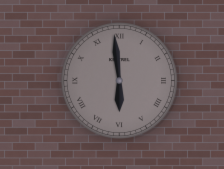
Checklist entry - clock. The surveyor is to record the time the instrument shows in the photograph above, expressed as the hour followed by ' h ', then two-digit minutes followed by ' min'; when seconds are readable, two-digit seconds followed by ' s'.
5 h 59 min
